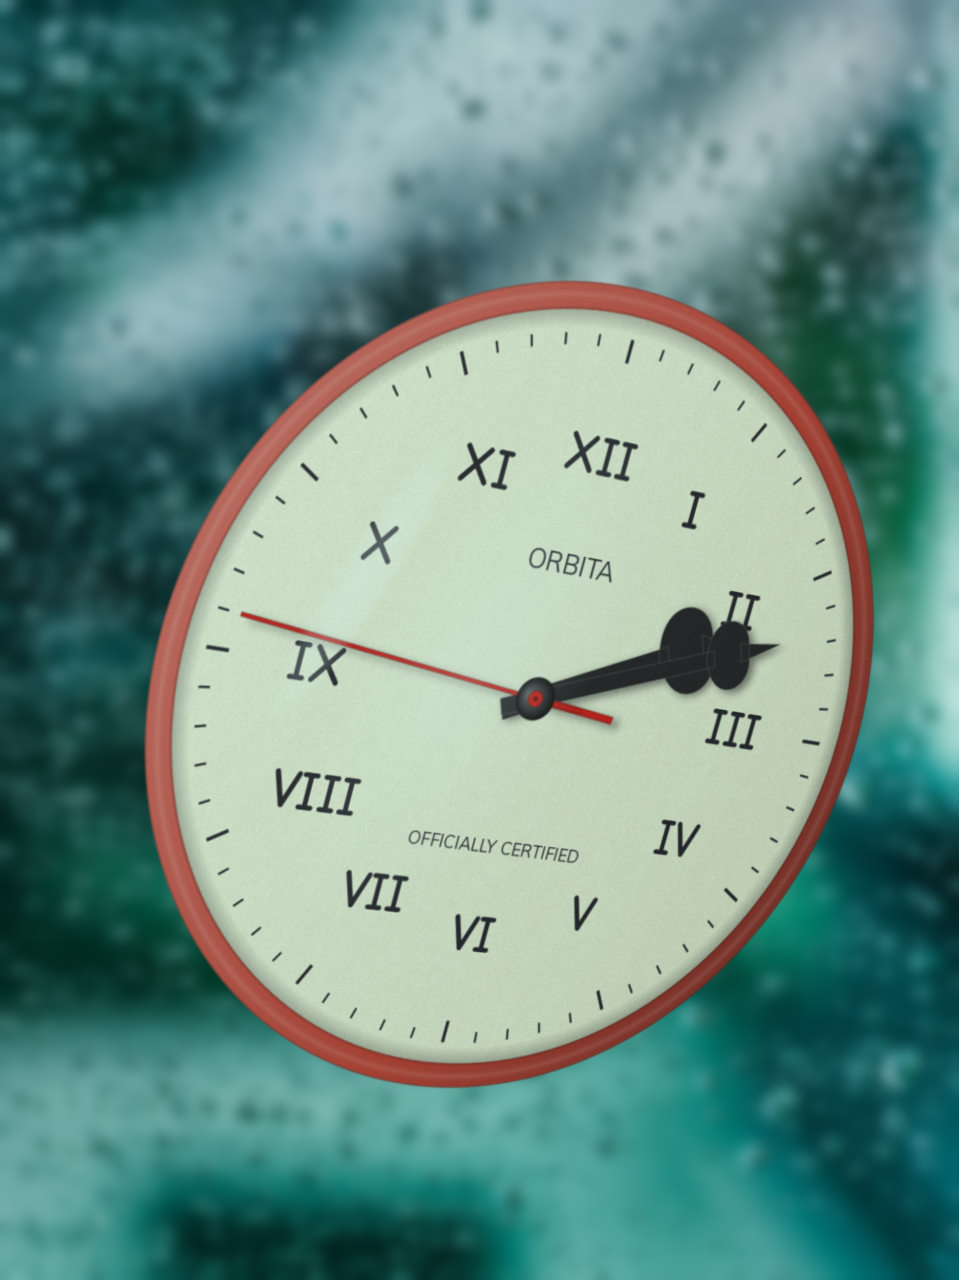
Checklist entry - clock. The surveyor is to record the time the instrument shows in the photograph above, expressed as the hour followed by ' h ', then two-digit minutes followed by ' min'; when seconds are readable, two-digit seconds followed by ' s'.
2 h 11 min 46 s
